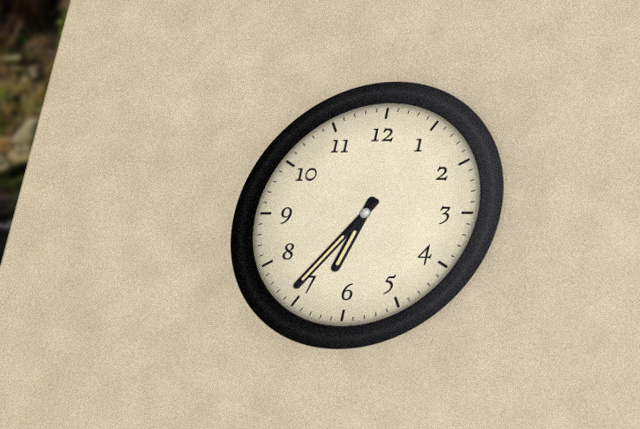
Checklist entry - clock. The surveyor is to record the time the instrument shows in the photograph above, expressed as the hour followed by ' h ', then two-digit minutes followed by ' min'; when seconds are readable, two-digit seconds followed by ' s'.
6 h 36 min
